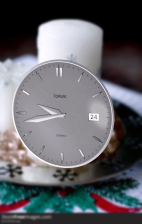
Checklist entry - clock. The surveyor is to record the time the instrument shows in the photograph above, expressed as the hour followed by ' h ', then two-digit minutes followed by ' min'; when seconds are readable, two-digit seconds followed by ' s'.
9 h 43 min
